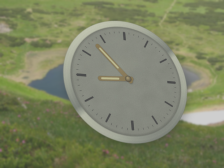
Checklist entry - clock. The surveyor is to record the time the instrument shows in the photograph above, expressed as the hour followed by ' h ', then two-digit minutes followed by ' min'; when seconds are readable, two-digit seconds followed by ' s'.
8 h 53 min
